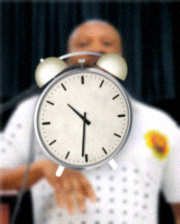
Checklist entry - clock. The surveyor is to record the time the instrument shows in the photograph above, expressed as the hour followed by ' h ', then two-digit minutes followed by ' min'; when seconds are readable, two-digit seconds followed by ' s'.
10 h 31 min
